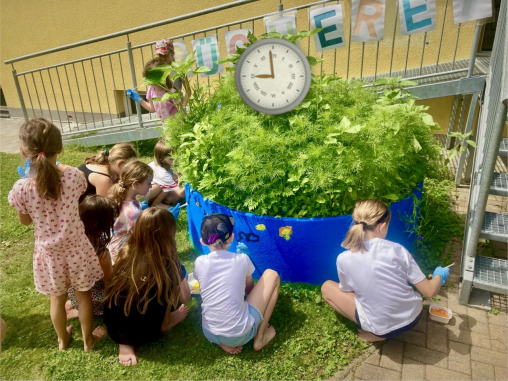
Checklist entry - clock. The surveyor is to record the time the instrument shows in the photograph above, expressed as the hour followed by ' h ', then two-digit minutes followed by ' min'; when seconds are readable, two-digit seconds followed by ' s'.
8 h 59 min
